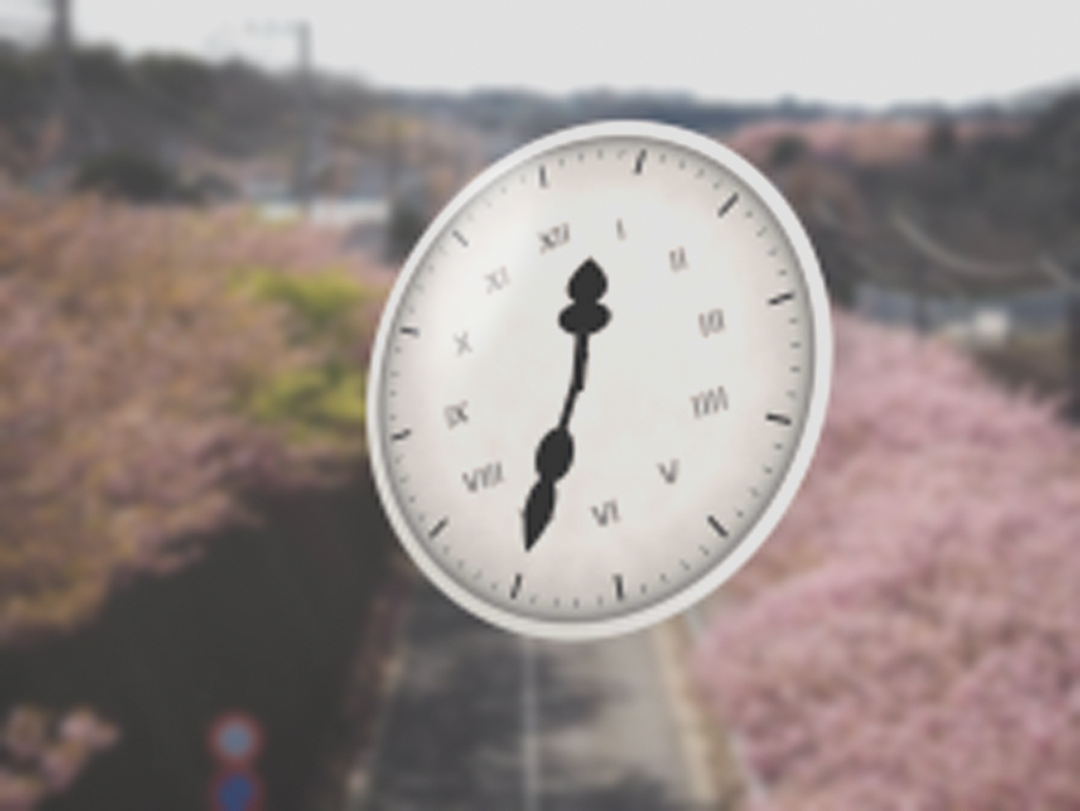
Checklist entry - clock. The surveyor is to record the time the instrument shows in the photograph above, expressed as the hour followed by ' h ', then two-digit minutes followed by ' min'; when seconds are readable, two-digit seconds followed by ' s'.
12 h 35 min
